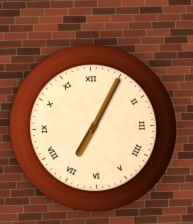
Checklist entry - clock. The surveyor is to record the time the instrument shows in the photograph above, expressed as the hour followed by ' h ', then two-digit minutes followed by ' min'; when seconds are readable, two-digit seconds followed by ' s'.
7 h 05 min
